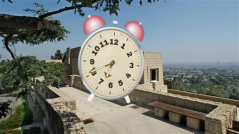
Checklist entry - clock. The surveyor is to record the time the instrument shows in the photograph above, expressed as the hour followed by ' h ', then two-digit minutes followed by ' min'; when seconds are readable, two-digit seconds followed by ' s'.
6 h 41 min
